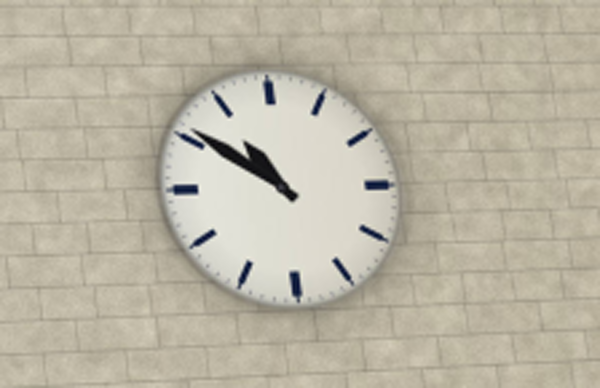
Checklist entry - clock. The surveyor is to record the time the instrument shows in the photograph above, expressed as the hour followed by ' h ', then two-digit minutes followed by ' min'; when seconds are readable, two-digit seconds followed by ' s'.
10 h 51 min
